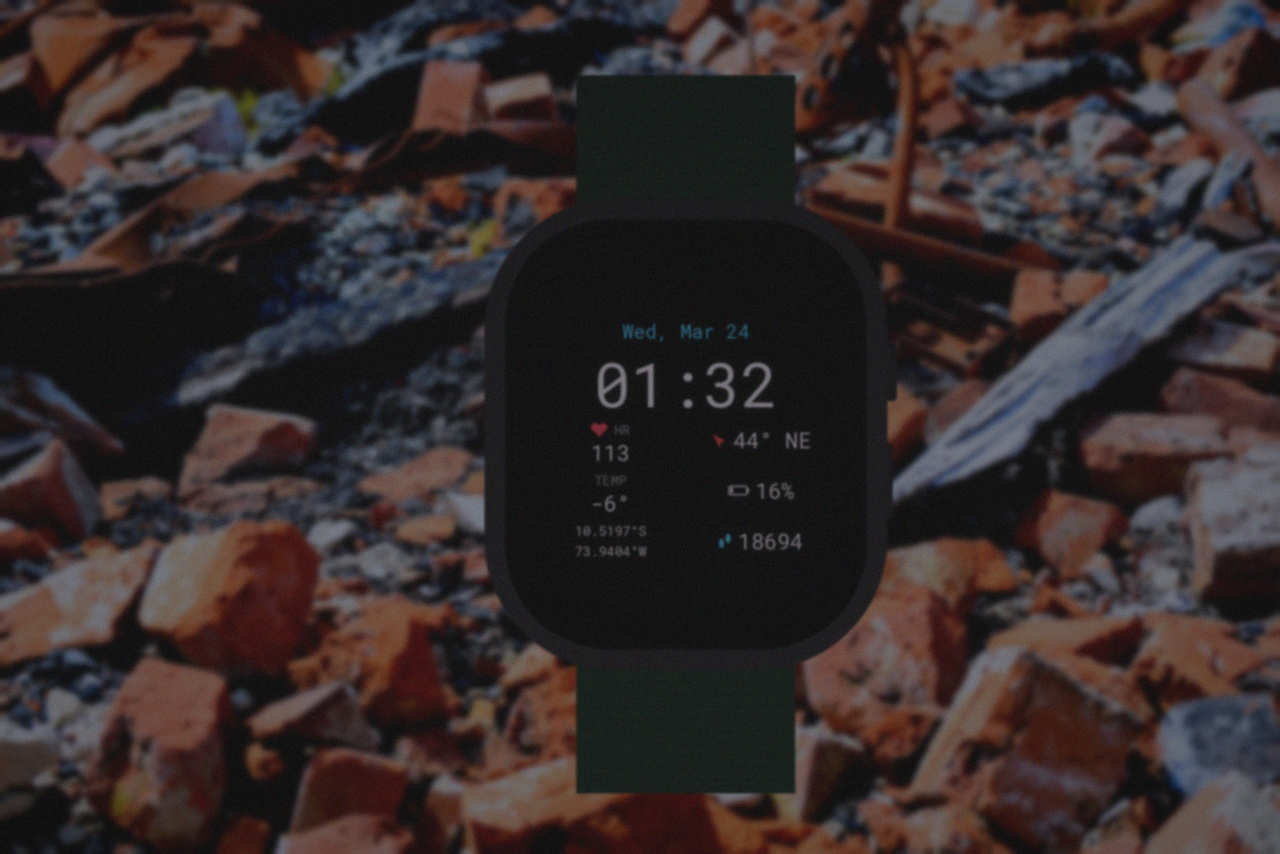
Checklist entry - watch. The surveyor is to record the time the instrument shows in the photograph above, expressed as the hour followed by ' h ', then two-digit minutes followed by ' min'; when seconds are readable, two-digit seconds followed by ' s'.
1 h 32 min
